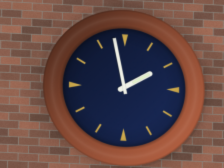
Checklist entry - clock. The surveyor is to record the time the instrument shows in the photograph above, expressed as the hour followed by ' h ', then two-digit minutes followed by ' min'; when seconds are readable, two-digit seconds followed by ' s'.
1 h 58 min
